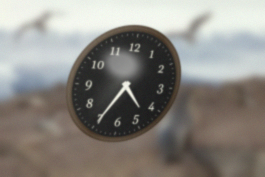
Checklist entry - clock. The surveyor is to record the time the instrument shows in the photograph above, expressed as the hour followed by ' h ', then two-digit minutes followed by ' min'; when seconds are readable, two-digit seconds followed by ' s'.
4 h 35 min
